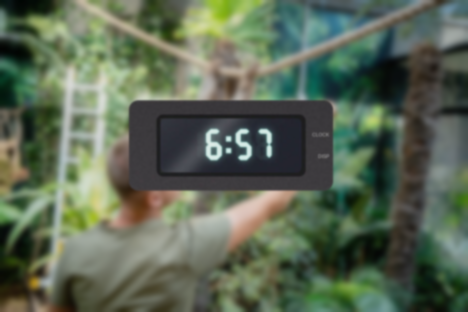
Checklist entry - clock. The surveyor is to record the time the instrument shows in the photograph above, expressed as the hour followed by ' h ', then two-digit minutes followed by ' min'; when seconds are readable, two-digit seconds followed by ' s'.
6 h 57 min
